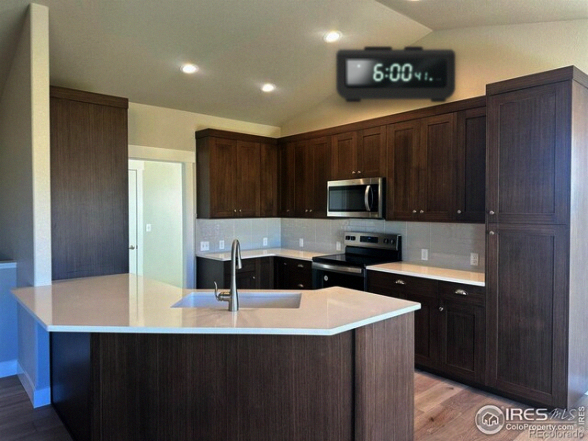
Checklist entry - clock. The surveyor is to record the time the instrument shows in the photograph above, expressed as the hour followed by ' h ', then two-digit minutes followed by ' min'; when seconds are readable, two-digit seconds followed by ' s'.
6 h 00 min
